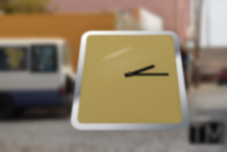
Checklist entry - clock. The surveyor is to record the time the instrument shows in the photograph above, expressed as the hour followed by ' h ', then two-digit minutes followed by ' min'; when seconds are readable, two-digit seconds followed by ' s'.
2 h 15 min
